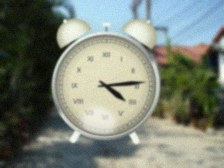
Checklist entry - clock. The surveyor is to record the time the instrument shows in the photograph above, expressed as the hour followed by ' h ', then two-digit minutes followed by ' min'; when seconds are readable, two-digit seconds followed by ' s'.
4 h 14 min
